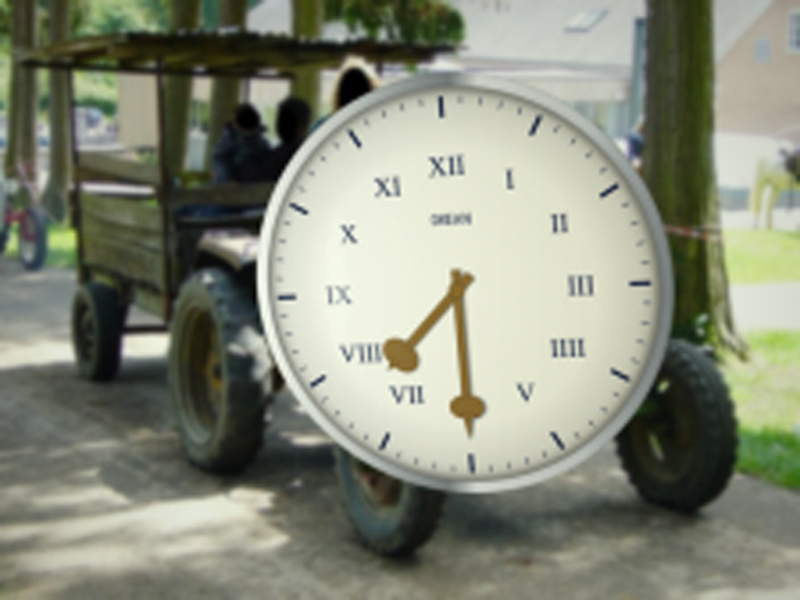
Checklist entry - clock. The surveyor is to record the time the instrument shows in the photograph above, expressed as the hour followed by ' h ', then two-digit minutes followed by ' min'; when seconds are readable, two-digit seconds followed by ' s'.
7 h 30 min
